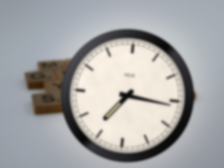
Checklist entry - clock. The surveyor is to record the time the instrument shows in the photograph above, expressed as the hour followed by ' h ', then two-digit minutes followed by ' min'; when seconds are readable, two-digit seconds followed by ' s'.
7 h 16 min
